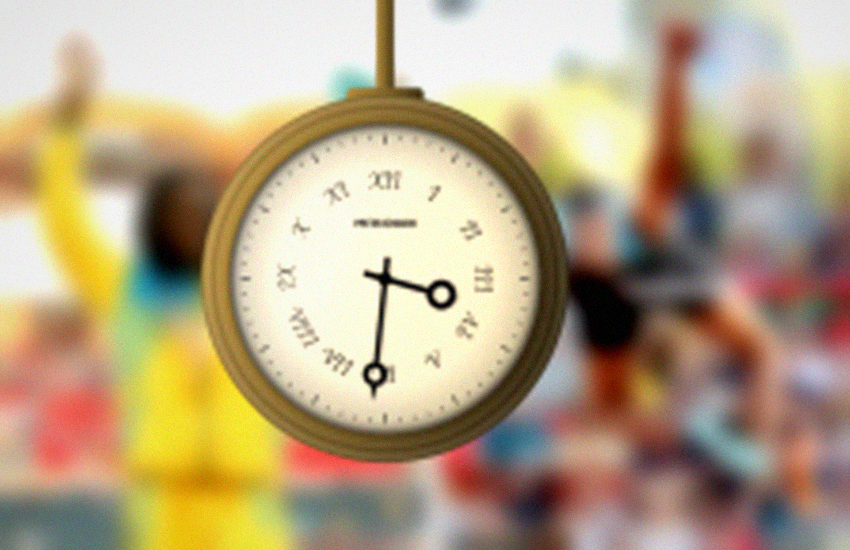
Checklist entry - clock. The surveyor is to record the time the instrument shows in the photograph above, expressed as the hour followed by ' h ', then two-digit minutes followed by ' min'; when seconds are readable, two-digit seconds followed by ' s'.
3 h 31 min
